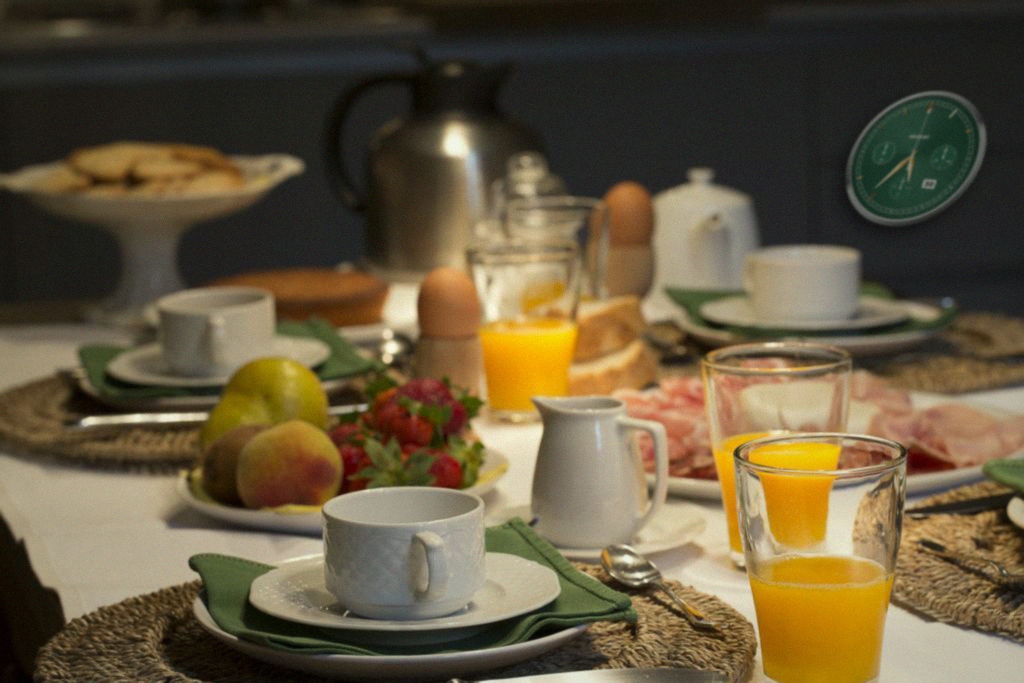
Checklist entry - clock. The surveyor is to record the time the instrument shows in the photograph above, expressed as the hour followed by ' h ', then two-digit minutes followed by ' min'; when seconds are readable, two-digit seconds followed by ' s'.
5 h 36 min
